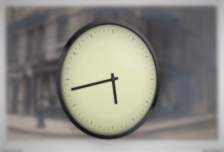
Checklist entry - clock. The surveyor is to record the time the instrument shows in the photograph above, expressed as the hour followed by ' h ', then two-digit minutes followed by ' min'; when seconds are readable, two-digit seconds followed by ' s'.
5 h 43 min
